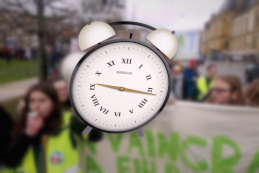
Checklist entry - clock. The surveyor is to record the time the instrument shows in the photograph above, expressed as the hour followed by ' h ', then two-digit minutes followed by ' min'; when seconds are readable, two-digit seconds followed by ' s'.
9 h 16 min
